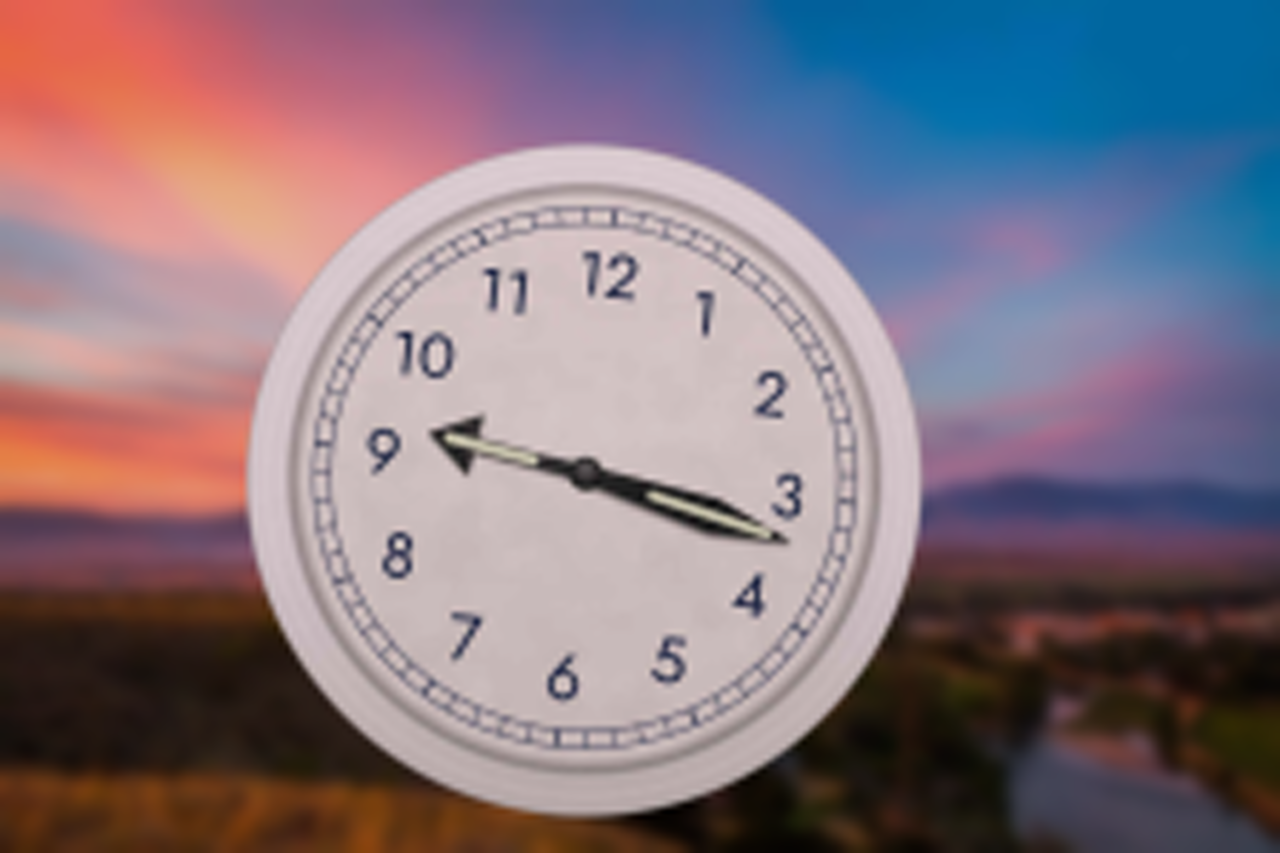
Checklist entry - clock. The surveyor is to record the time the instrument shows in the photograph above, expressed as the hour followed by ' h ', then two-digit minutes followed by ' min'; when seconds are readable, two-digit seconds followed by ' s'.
9 h 17 min
